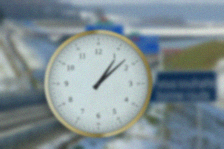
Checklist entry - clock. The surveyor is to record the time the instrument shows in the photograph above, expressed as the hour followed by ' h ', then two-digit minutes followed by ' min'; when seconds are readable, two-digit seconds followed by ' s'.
1 h 08 min
